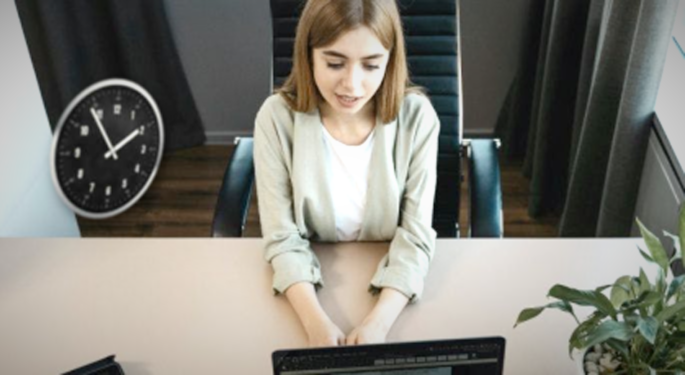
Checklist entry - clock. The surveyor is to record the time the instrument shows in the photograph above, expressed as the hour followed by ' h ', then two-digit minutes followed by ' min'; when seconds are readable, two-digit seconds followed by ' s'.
1 h 54 min
